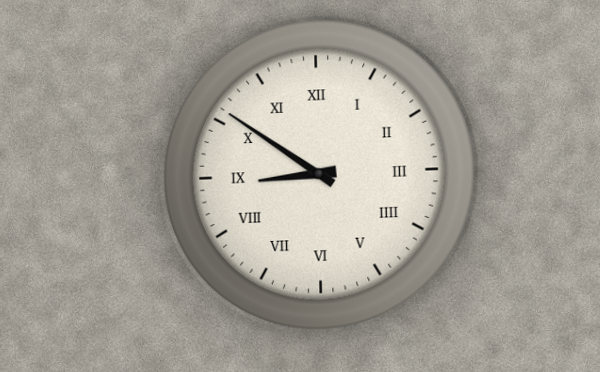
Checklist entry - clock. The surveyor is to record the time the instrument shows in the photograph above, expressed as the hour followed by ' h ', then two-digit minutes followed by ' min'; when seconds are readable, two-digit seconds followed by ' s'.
8 h 51 min
